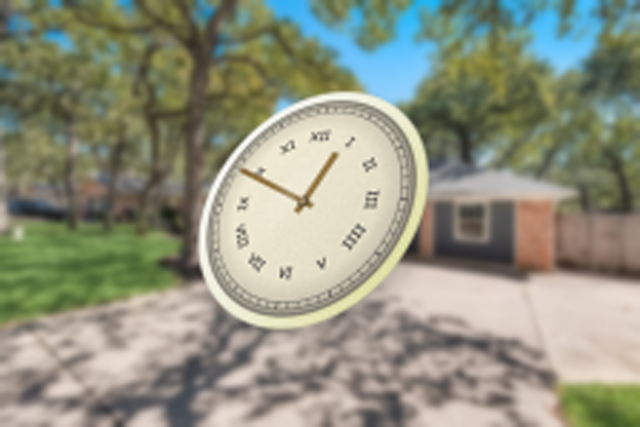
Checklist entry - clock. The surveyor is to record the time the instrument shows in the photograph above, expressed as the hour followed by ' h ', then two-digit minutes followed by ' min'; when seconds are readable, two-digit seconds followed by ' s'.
12 h 49 min
